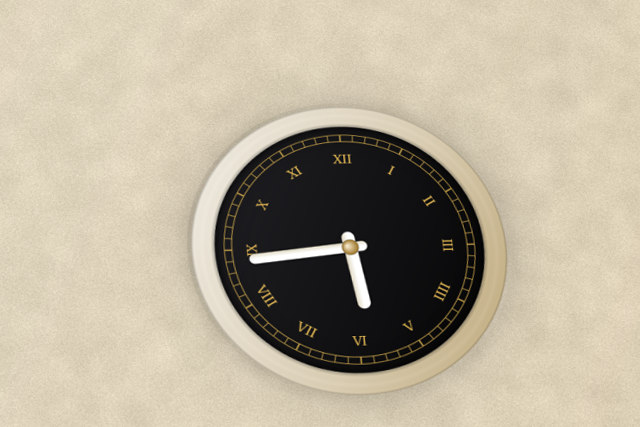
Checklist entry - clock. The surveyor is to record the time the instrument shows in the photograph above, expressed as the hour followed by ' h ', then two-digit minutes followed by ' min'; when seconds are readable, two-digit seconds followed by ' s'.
5 h 44 min
